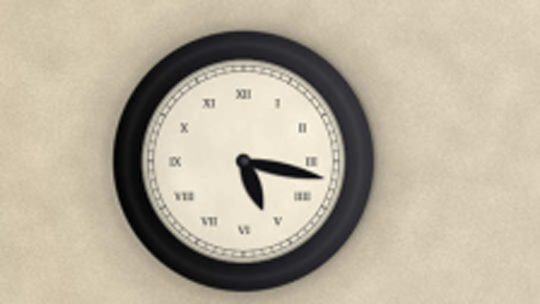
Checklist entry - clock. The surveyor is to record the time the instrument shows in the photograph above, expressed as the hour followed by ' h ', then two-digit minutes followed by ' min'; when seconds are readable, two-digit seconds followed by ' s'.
5 h 17 min
